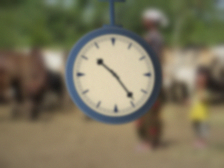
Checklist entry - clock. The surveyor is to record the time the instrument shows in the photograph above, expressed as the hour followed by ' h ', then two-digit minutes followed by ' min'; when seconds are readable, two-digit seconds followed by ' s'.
10 h 24 min
